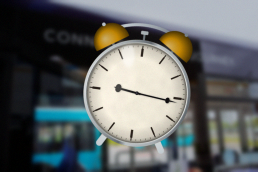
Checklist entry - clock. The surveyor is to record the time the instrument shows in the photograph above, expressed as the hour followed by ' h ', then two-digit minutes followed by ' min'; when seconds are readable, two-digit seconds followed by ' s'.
9 h 16 min
